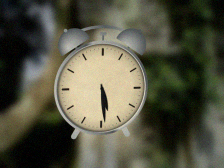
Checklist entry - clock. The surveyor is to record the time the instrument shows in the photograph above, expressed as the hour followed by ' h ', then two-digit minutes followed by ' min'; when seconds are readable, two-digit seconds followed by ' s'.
5 h 29 min
